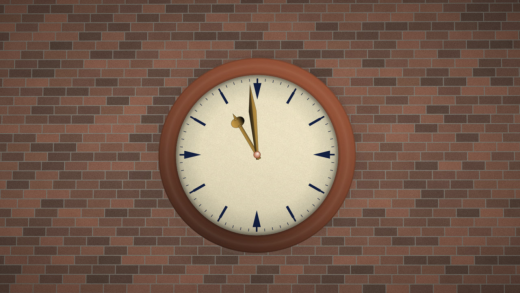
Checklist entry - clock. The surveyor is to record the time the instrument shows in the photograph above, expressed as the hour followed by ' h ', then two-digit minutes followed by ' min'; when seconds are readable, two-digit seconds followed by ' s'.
10 h 59 min
